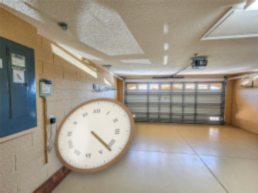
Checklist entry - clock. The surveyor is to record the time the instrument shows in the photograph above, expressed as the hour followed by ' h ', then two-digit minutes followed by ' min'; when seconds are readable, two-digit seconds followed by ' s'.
4 h 22 min
